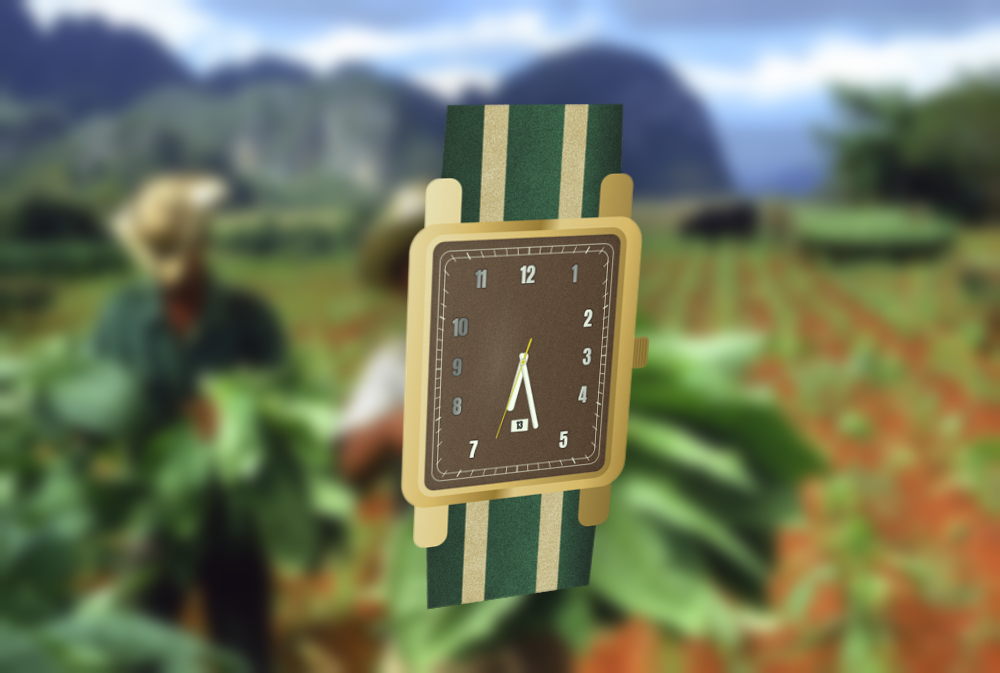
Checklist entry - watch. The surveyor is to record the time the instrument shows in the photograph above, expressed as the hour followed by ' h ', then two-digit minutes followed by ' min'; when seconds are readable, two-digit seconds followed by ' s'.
6 h 27 min 33 s
